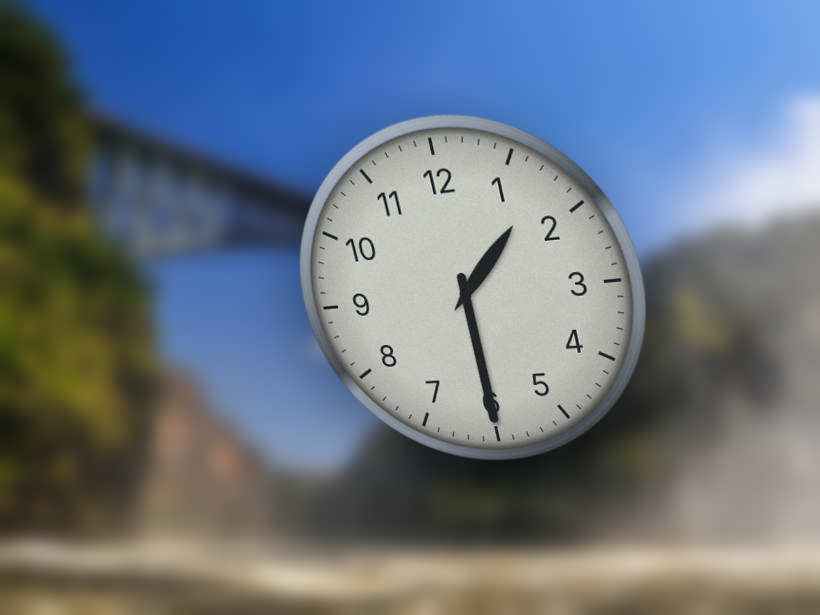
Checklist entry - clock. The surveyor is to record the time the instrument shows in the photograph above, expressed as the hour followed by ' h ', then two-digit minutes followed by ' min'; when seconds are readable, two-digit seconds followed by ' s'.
1 h 30 min
